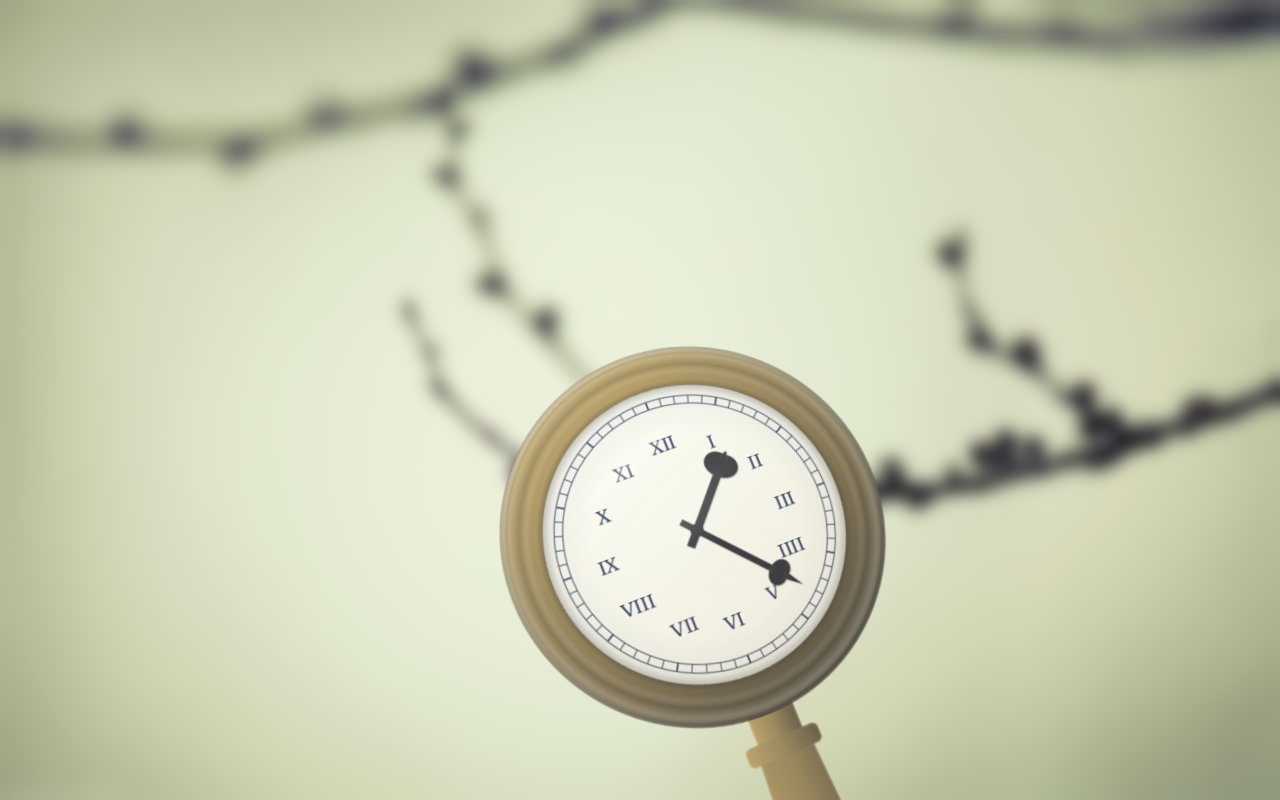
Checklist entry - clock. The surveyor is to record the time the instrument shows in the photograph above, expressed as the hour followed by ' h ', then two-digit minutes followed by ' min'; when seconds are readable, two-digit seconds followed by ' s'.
1 h 23 min
